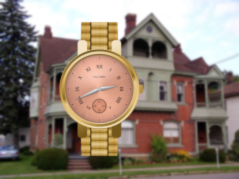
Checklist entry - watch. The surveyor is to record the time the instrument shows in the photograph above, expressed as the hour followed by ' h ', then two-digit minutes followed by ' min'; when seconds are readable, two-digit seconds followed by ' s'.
2 h 41 min
